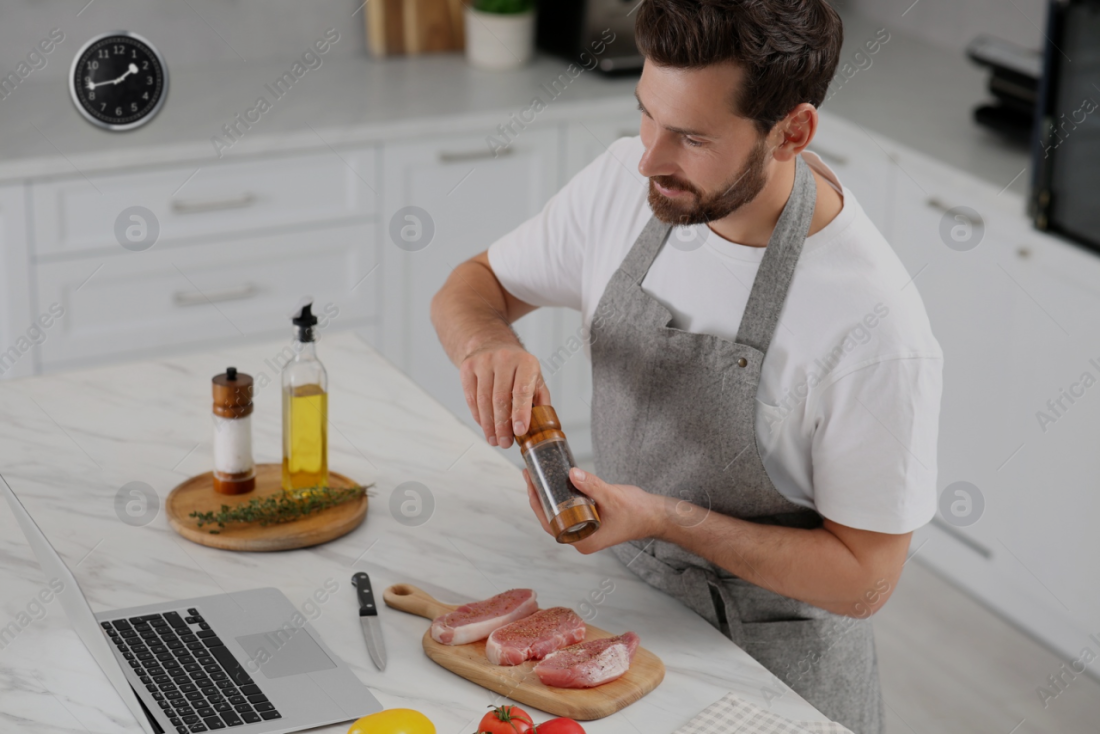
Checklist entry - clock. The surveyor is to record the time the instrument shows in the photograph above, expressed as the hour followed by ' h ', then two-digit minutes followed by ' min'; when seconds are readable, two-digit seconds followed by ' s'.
1 h 43 min
